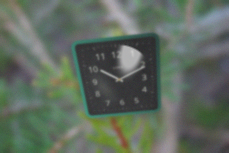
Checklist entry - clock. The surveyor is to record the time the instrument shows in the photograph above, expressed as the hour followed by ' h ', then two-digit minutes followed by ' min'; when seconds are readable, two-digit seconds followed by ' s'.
10 h 11 min
